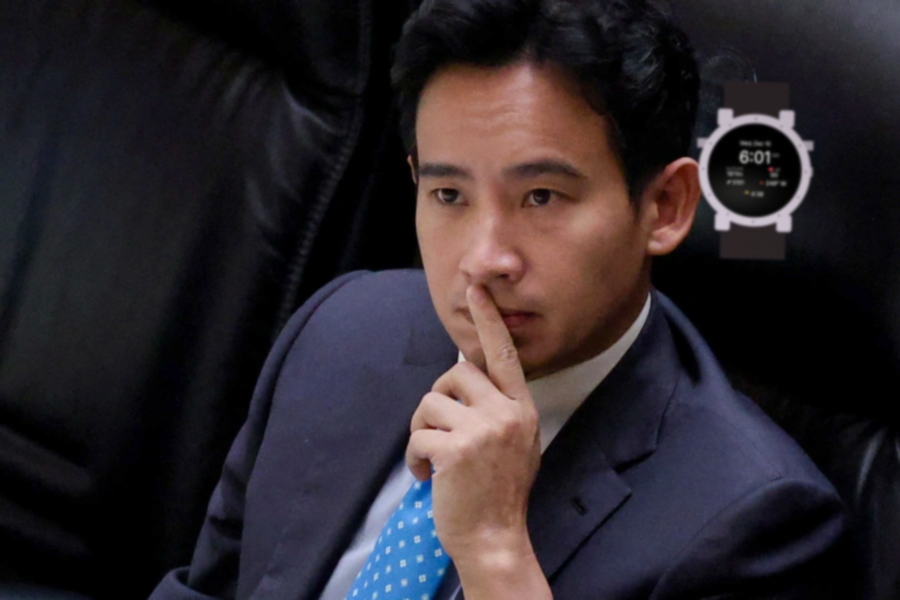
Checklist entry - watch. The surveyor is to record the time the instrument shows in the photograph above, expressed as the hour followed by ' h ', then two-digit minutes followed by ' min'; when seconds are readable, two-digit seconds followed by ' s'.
6 h 01 min
